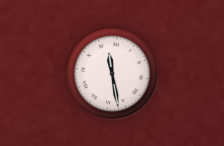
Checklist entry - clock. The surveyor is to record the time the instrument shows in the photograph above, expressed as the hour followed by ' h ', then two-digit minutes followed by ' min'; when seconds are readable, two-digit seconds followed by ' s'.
11 h 27 min
